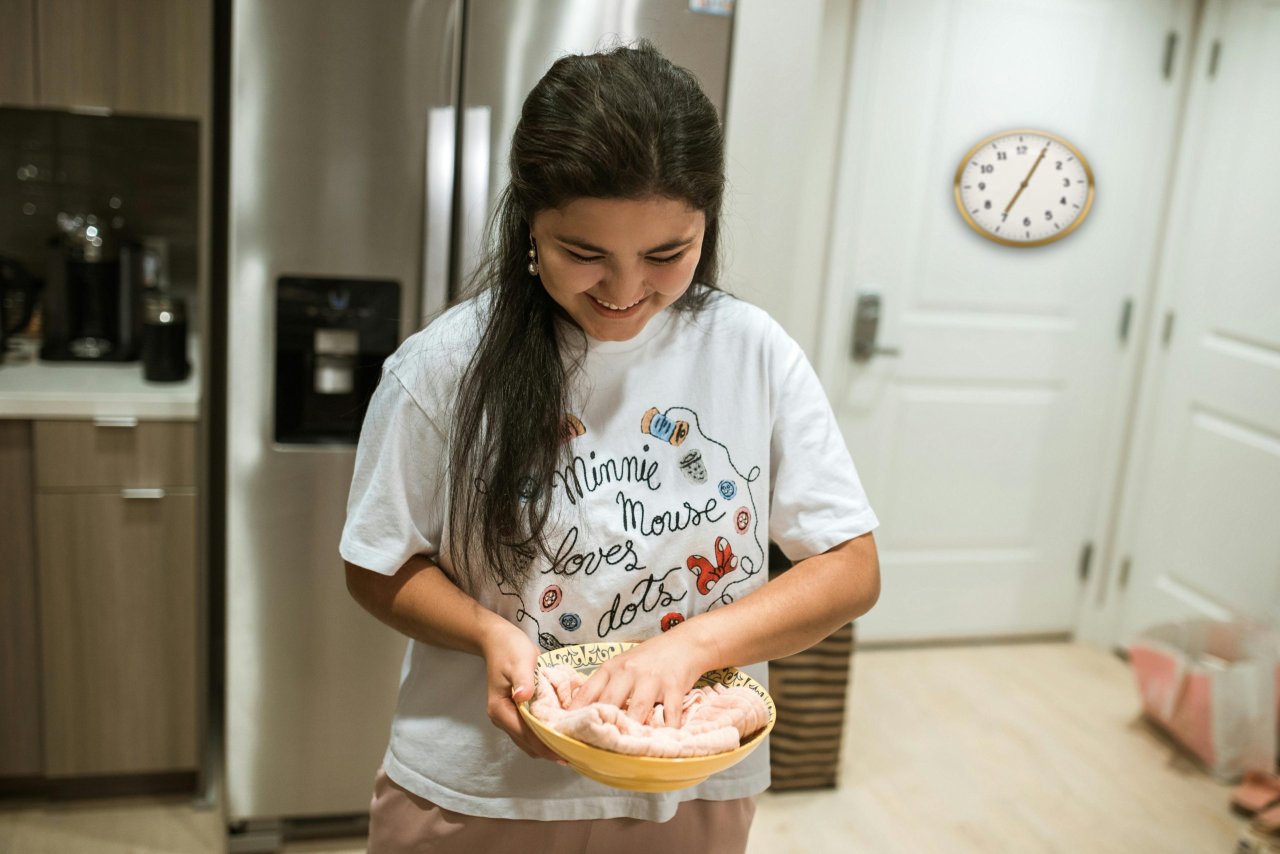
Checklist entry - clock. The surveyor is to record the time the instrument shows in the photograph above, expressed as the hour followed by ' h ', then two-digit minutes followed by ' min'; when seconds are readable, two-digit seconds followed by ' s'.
7 h 05 min
